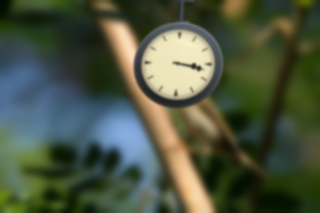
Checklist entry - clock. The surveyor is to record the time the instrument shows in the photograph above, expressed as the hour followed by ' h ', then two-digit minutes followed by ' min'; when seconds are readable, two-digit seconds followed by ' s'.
3 h 17 min
